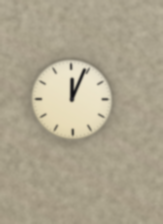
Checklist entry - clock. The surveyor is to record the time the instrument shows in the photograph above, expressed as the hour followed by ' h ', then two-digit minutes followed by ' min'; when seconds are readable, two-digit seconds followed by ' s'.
12 h 04 min
